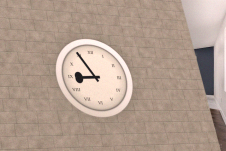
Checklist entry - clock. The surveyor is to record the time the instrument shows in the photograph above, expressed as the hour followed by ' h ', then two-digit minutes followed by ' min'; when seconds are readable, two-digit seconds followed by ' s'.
8 h 55 min
